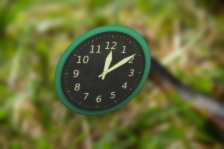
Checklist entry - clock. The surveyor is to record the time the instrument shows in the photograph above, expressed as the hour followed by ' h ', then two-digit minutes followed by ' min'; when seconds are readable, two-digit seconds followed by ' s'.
12 h 09 min
